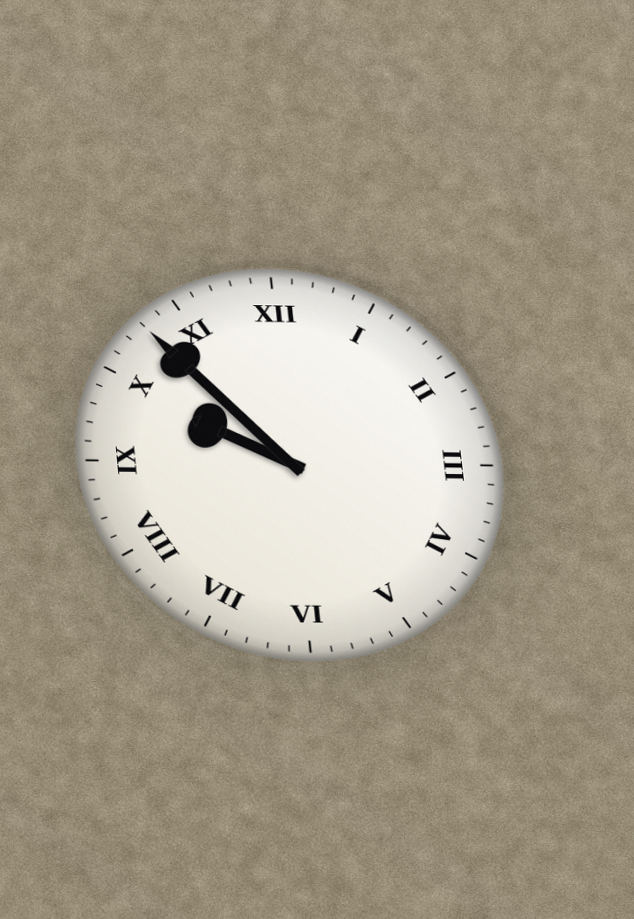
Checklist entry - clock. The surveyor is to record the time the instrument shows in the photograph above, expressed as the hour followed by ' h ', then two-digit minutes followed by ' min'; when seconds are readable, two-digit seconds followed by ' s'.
9 h 53 min
